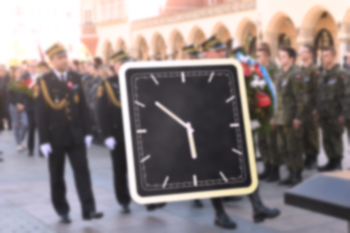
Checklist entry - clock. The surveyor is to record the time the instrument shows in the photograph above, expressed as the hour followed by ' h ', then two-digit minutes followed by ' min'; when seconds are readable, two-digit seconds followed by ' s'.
5 h 52 min
